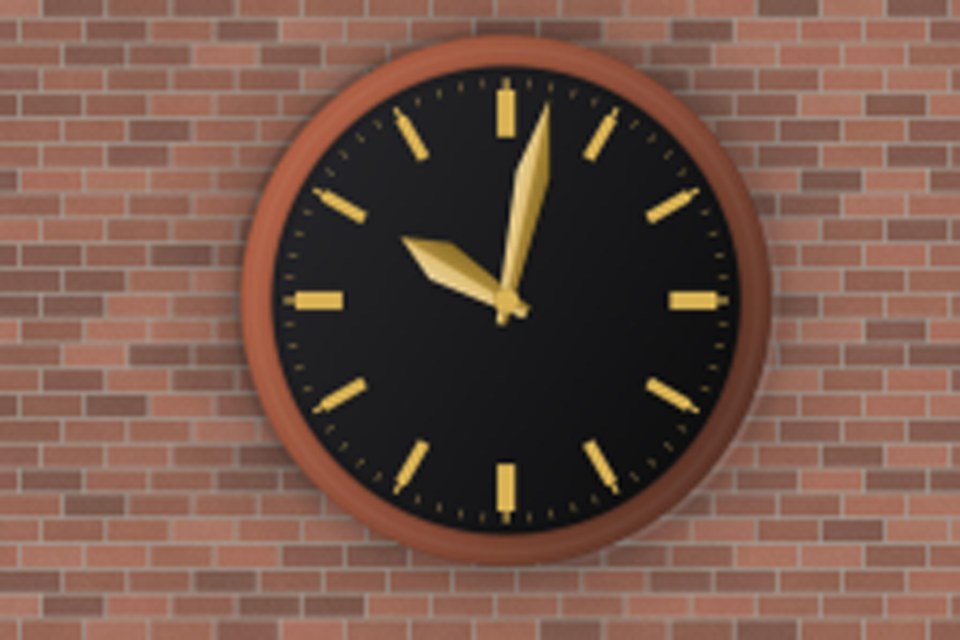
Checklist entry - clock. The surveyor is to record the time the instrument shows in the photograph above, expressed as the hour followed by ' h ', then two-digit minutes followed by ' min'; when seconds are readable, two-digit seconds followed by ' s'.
10 h 02 min
